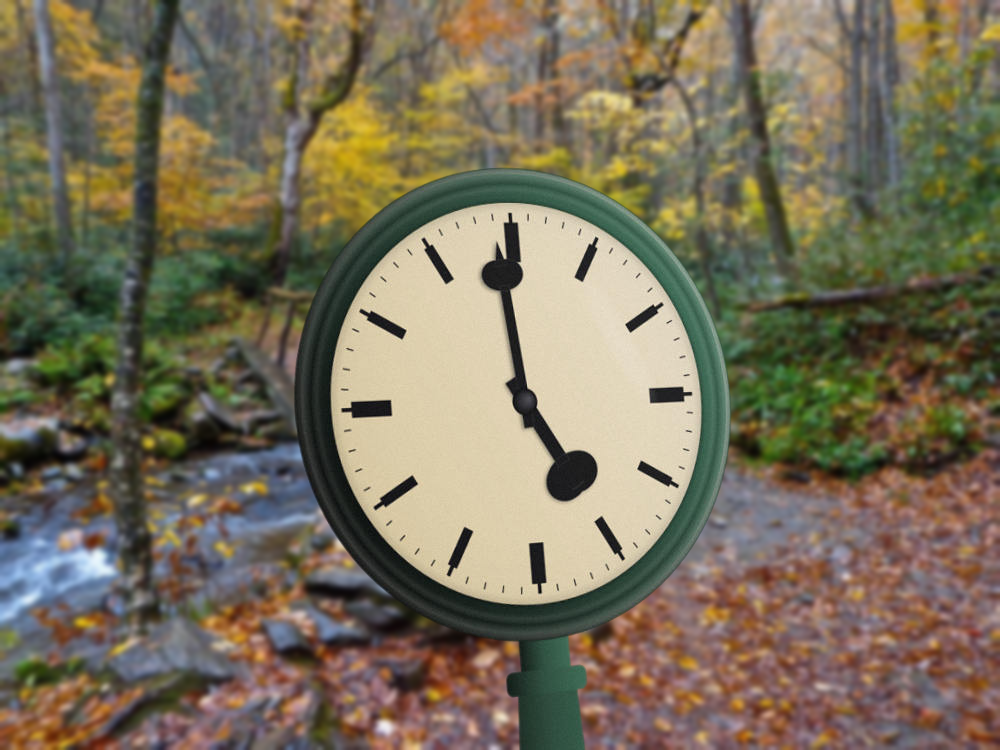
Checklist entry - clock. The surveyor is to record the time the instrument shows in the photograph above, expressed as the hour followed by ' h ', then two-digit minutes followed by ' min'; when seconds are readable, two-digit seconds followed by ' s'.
4 h 59 min
